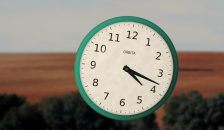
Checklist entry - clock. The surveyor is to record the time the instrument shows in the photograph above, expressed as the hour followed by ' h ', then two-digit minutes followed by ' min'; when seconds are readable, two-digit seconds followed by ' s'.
4 h 18 min
